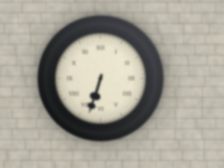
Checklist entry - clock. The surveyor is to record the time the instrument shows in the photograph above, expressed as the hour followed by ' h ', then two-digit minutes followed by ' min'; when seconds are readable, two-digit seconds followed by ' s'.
6 h 33 min
